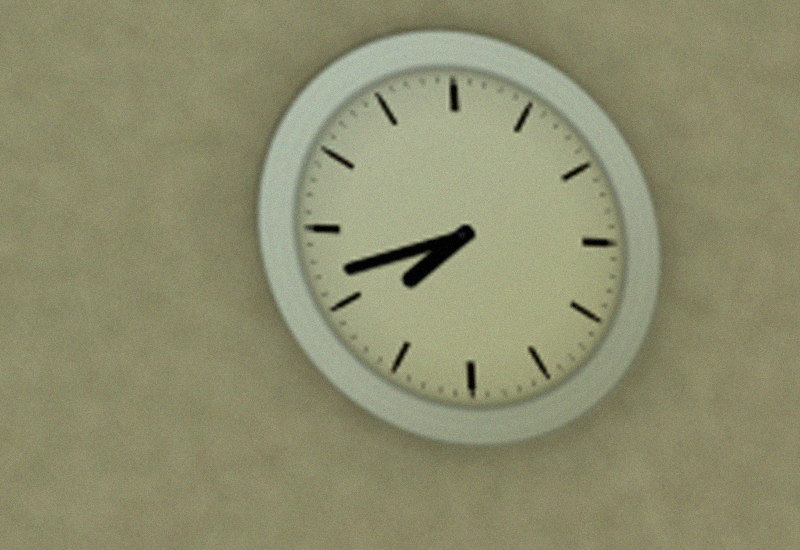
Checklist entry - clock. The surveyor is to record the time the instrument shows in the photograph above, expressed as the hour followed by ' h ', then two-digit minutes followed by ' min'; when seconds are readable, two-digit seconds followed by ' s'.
7 h 42 min
